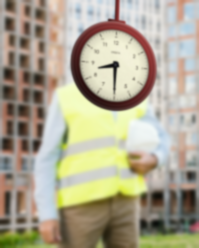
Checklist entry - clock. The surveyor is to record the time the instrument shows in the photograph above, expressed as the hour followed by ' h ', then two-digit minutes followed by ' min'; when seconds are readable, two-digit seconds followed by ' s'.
8 h 30 min
